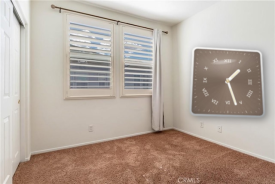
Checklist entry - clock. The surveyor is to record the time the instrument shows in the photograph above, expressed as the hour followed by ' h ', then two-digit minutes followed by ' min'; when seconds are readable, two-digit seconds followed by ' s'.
1 h 27 min
